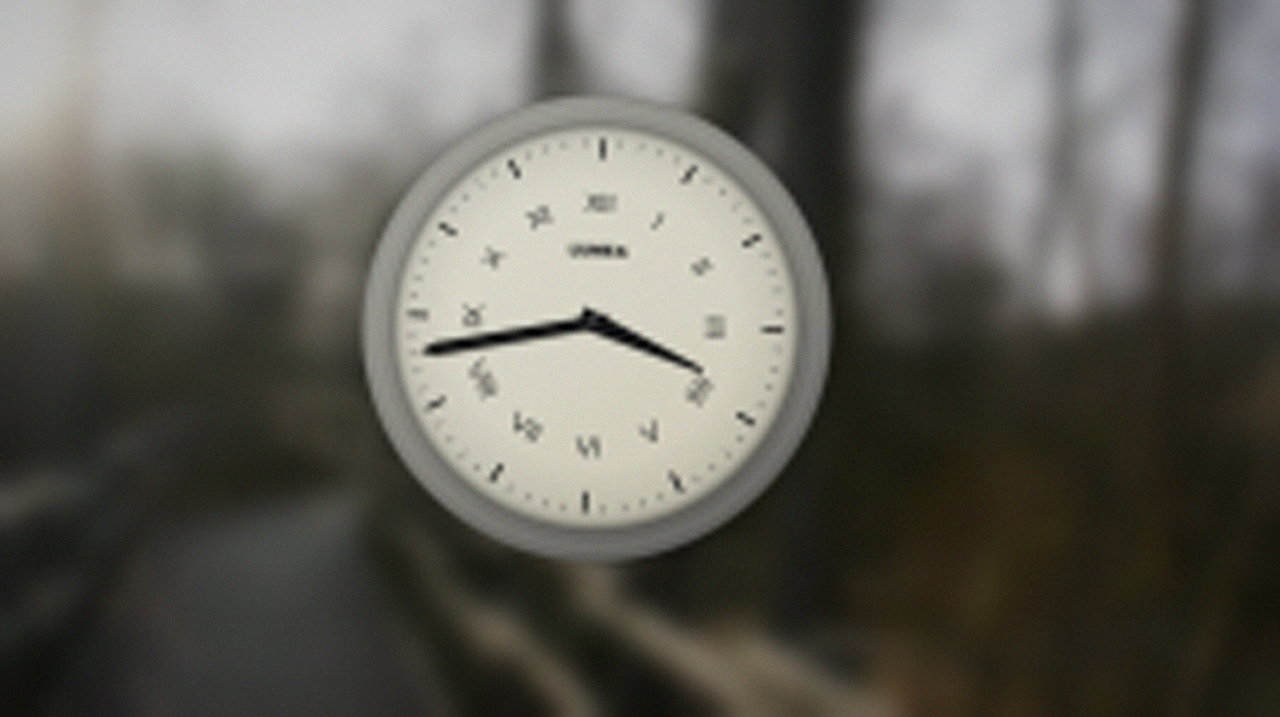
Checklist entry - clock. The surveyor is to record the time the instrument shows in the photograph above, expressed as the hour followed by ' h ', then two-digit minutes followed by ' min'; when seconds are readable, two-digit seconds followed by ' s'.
3 h 43 min
